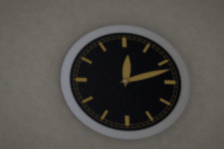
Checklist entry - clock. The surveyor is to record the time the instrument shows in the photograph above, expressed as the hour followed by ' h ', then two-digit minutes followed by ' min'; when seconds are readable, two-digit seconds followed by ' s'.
12 h 12 min
